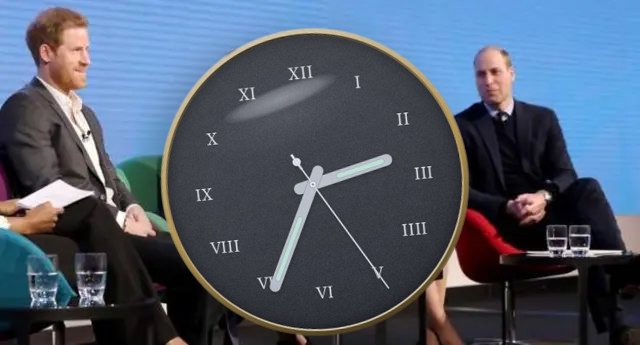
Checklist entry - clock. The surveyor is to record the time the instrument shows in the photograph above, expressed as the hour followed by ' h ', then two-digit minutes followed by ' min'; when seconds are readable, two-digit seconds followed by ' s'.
2 h 34 min 25 s
